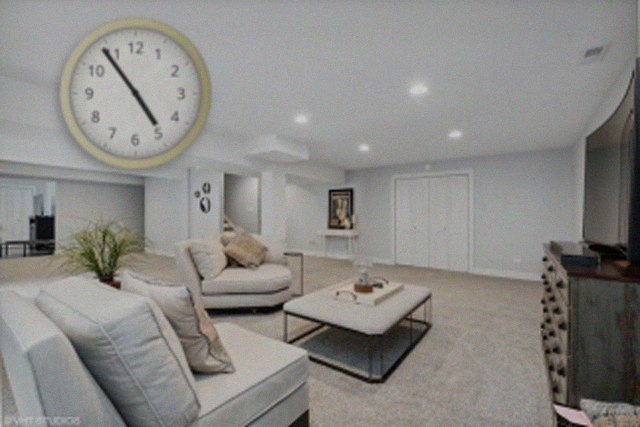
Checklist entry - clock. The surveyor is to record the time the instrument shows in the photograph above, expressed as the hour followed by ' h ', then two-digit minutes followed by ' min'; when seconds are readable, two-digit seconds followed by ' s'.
4 h 54 min
